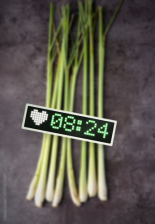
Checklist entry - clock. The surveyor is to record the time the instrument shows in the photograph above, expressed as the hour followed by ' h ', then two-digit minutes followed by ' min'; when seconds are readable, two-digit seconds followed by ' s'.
8 h 24 min
